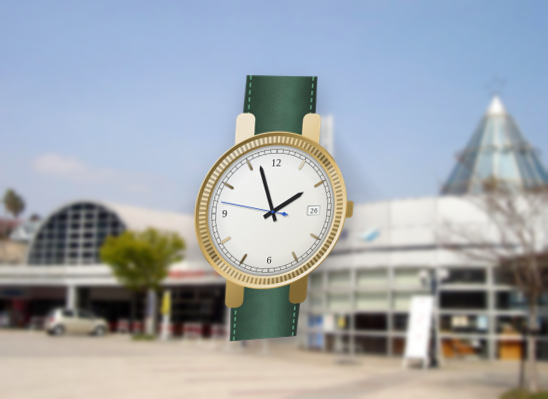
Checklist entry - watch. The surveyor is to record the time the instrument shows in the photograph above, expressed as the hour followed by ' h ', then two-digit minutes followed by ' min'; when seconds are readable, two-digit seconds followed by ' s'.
1 h 56 min 47 s
